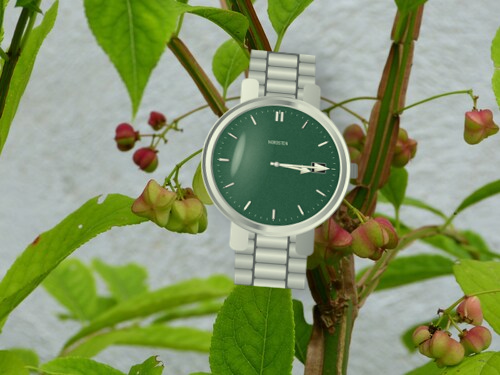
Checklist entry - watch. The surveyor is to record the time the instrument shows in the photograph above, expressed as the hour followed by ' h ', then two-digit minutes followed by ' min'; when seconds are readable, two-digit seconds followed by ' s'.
3 h 15 min
